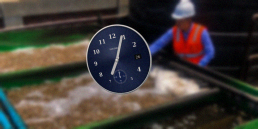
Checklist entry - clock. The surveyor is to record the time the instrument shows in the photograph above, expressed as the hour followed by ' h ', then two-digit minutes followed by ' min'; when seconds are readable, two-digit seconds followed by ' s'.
7 h 04 min
